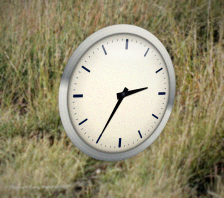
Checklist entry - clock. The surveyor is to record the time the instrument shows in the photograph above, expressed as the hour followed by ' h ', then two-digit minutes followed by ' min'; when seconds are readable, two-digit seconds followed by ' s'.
2 h 35 min
